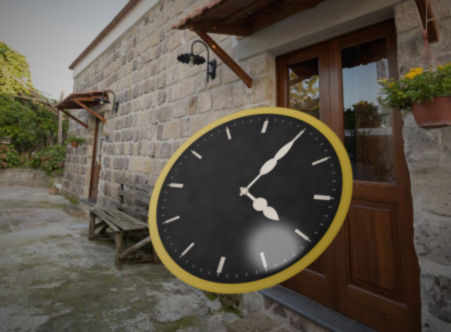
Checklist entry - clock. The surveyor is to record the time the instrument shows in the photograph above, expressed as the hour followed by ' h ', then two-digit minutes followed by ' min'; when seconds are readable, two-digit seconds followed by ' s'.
4 h 05 min
